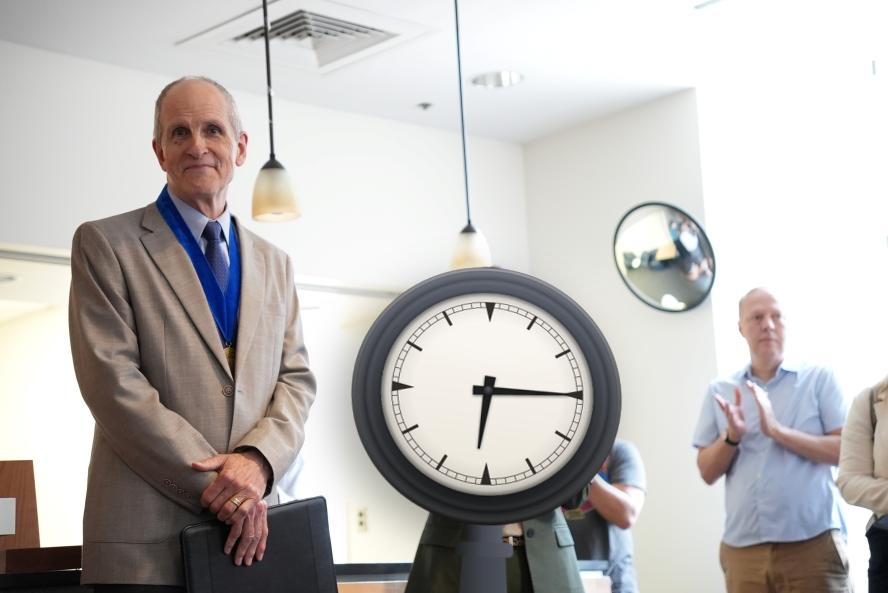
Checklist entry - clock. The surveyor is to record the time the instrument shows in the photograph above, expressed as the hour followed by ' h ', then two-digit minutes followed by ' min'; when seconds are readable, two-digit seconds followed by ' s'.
6 h 15 min
